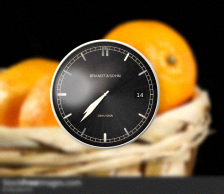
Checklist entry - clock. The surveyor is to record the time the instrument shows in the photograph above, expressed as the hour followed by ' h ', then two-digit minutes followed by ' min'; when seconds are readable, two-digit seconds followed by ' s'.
7 h 37 min
